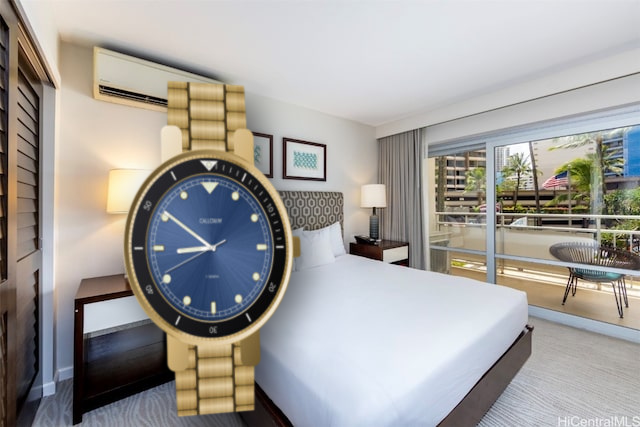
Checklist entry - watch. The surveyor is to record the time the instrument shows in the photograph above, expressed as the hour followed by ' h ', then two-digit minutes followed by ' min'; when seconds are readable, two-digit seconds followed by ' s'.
8 h 50 min 41 s
